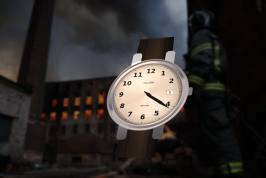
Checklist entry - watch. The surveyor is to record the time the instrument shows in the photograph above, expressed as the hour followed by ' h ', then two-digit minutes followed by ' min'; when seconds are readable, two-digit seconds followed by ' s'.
4 h 21 min
